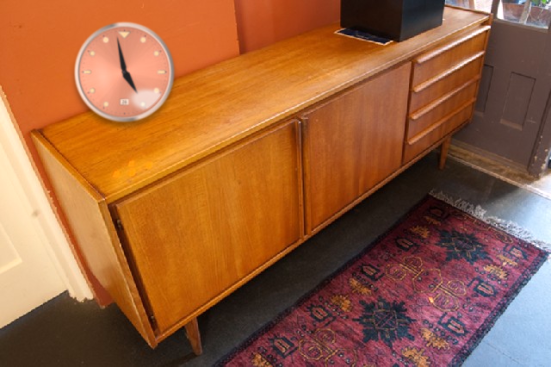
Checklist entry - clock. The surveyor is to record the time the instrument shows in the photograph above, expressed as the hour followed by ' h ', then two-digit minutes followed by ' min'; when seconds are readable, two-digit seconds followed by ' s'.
4 h 58 min
